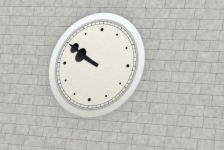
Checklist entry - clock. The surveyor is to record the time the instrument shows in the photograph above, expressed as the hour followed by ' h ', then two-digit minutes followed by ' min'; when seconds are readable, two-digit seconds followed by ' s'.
9 h 50 min
